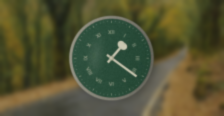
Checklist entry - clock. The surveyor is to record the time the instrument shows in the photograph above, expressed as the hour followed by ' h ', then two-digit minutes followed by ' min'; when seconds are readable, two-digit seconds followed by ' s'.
1 h 21 min
